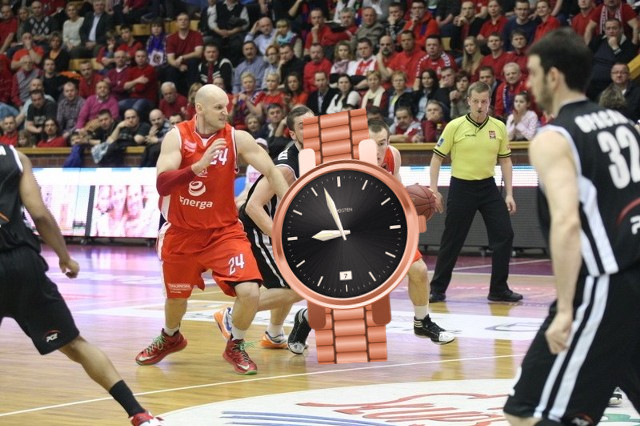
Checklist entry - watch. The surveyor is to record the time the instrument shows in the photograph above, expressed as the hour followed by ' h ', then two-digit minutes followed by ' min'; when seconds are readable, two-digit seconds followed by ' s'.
8 h 57 min
